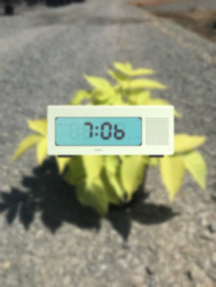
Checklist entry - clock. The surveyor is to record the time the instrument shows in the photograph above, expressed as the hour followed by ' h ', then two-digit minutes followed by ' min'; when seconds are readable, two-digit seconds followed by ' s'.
7 h 06 min
